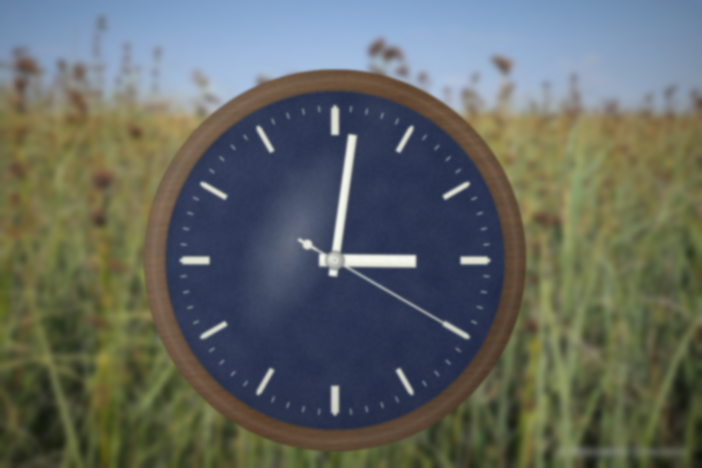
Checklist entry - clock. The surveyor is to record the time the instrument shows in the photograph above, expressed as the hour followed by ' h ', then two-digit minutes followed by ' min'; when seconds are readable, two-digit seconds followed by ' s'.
3 h 01 min 20 s
